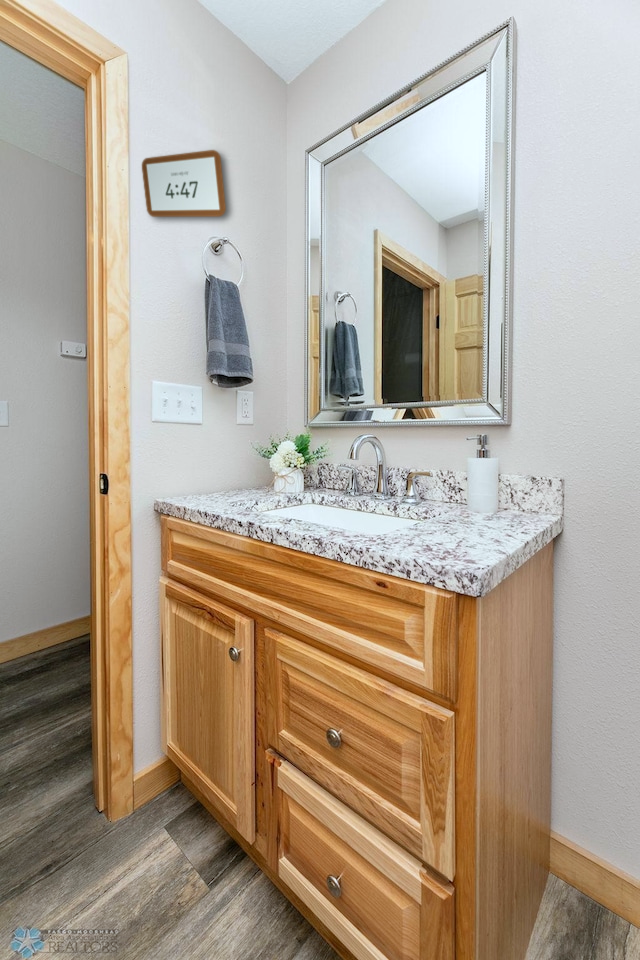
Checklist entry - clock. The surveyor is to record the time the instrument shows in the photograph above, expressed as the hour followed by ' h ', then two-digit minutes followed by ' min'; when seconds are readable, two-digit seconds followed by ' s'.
4 h 47 min
